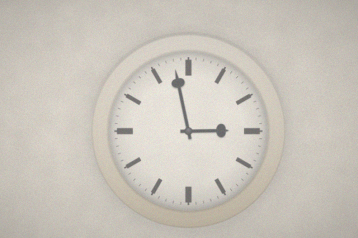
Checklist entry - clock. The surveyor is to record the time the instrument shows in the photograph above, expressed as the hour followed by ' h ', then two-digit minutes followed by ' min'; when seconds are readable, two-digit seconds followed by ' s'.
2 h 58 min
